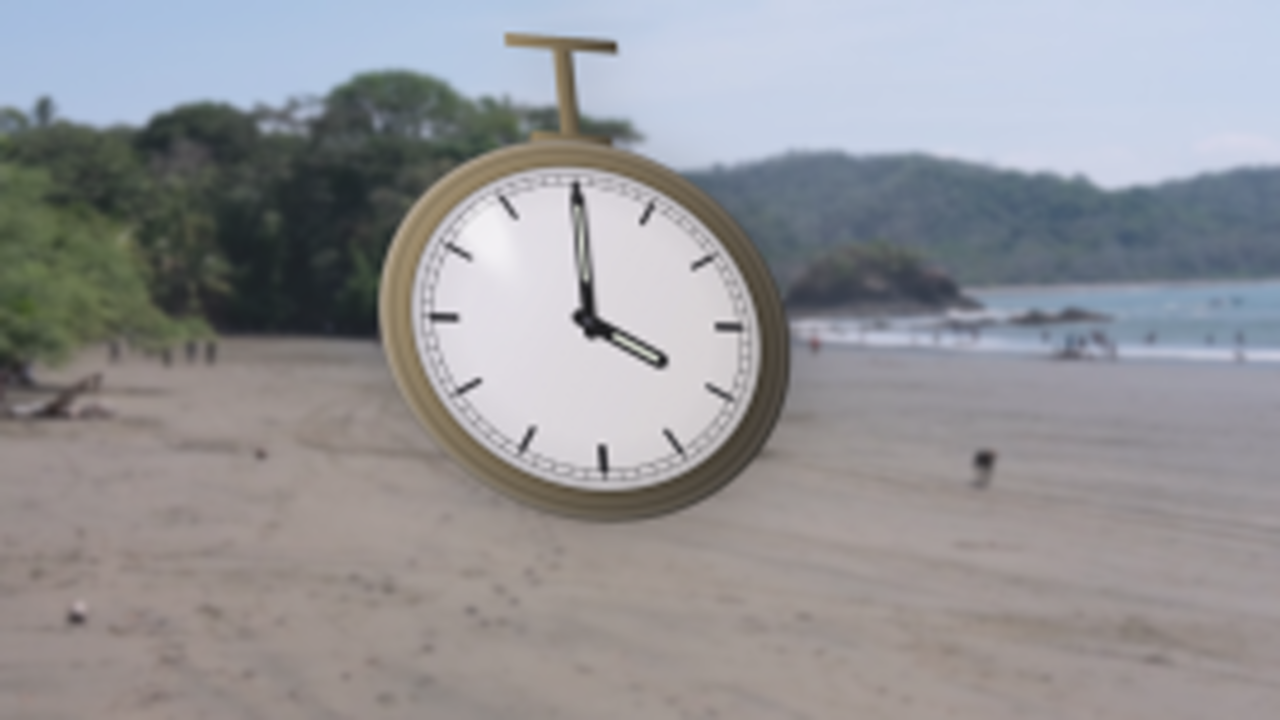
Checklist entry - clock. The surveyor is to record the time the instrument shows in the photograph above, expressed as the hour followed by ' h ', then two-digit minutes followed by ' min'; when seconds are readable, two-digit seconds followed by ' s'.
4 h 00 min
